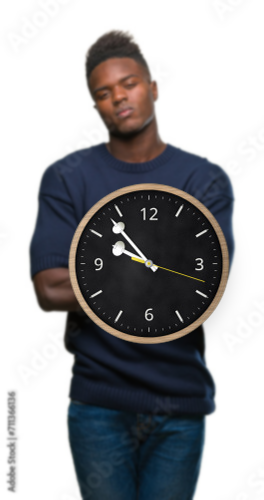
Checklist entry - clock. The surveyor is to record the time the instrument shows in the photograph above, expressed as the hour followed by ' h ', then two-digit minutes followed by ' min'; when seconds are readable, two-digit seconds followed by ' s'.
9 h 53 min 18 s
